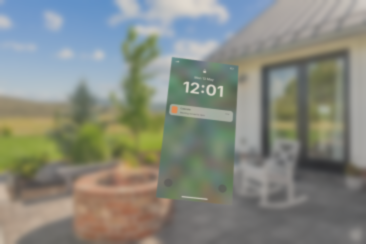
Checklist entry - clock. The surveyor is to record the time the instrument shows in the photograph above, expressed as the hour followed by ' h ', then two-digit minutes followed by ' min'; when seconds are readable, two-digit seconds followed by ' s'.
12 h 01 min
